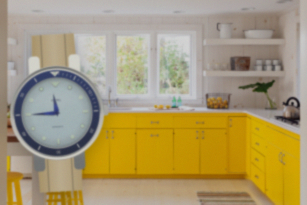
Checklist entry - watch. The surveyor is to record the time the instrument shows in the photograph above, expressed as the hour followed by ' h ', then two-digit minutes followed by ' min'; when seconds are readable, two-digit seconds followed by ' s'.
11 h 45 min
